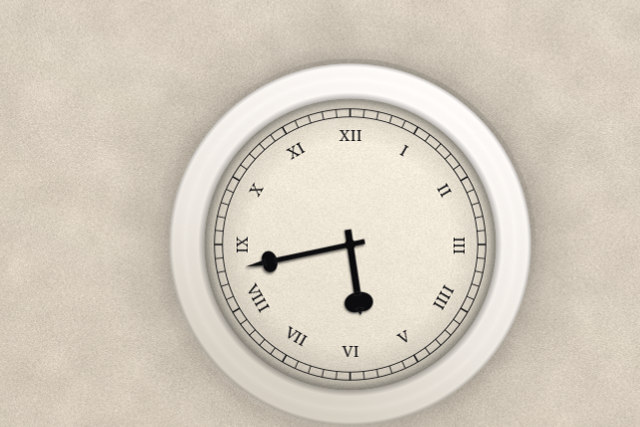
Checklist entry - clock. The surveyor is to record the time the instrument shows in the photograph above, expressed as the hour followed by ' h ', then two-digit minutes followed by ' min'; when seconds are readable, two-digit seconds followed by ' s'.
5 h 43 min
